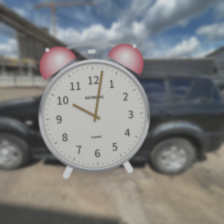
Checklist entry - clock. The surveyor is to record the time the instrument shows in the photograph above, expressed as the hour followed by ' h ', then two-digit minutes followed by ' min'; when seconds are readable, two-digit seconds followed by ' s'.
10 h 02 min
